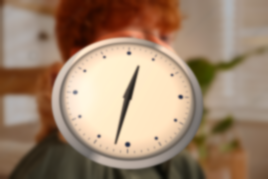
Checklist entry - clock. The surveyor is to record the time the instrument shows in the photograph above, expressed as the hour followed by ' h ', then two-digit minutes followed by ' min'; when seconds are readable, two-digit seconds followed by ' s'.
12 h 32 min
